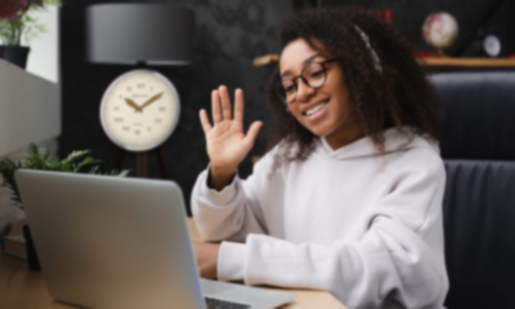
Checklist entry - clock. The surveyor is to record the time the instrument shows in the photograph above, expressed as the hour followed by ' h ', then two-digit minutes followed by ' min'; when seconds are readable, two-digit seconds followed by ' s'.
10 h 09 min
